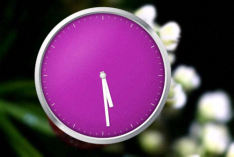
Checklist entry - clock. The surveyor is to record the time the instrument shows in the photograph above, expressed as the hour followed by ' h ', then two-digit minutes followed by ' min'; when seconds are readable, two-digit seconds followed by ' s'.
5 h 29 min
